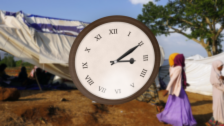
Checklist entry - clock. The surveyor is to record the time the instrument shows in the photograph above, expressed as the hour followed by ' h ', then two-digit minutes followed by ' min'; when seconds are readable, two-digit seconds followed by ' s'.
3 h 10 min
